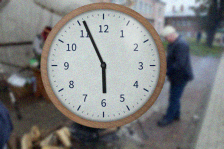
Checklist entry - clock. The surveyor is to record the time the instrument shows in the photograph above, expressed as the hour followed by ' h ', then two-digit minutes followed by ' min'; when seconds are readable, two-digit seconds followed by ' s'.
5 h 56 min
